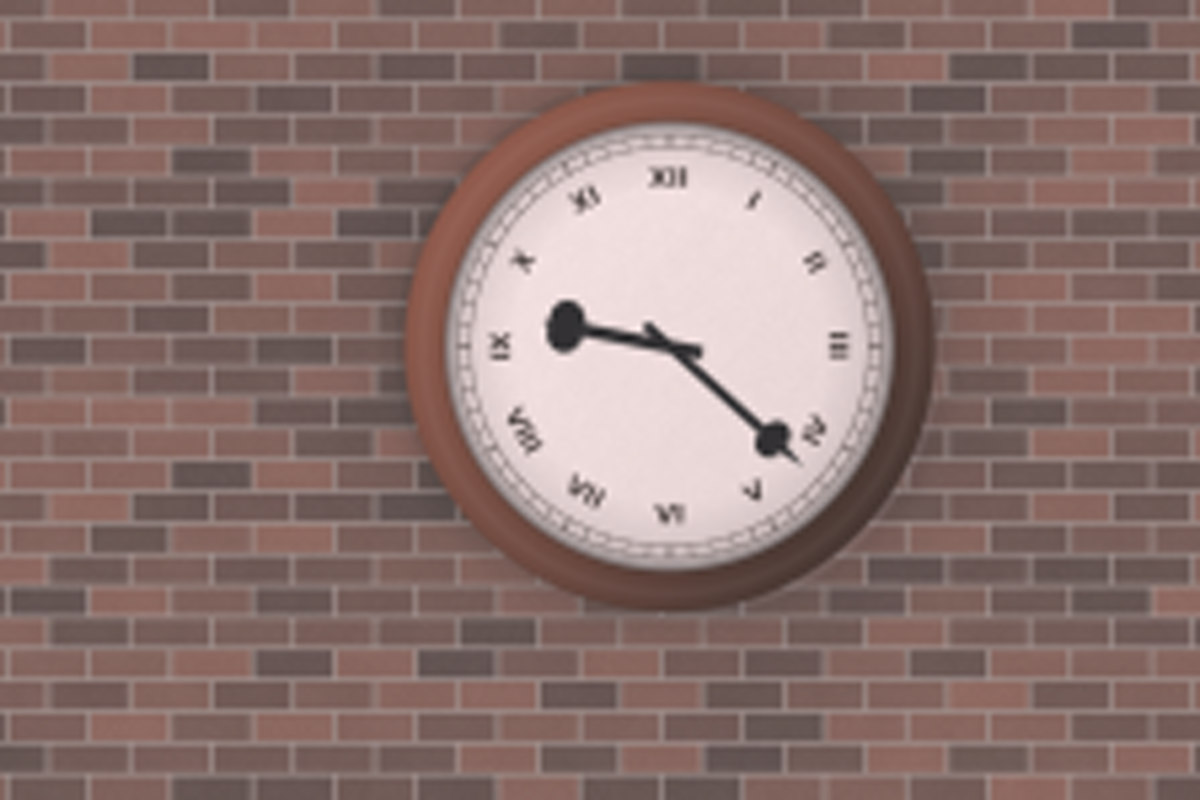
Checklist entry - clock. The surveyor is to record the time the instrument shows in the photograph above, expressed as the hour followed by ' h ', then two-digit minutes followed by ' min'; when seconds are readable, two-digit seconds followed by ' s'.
9 h 22 min
